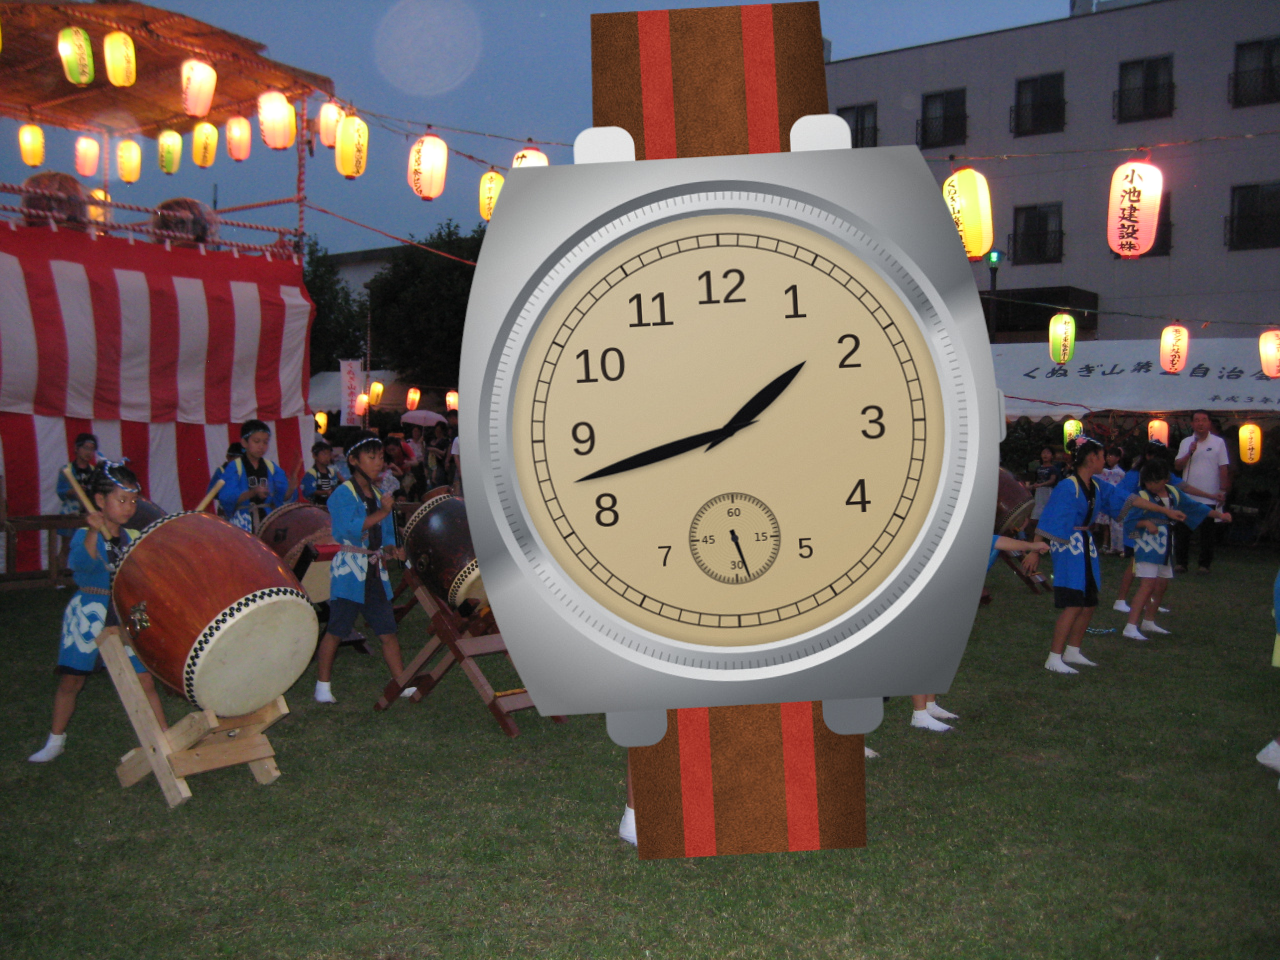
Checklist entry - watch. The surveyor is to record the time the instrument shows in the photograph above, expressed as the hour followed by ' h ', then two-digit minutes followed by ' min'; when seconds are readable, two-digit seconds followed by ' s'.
1 h 42 min 27 s
